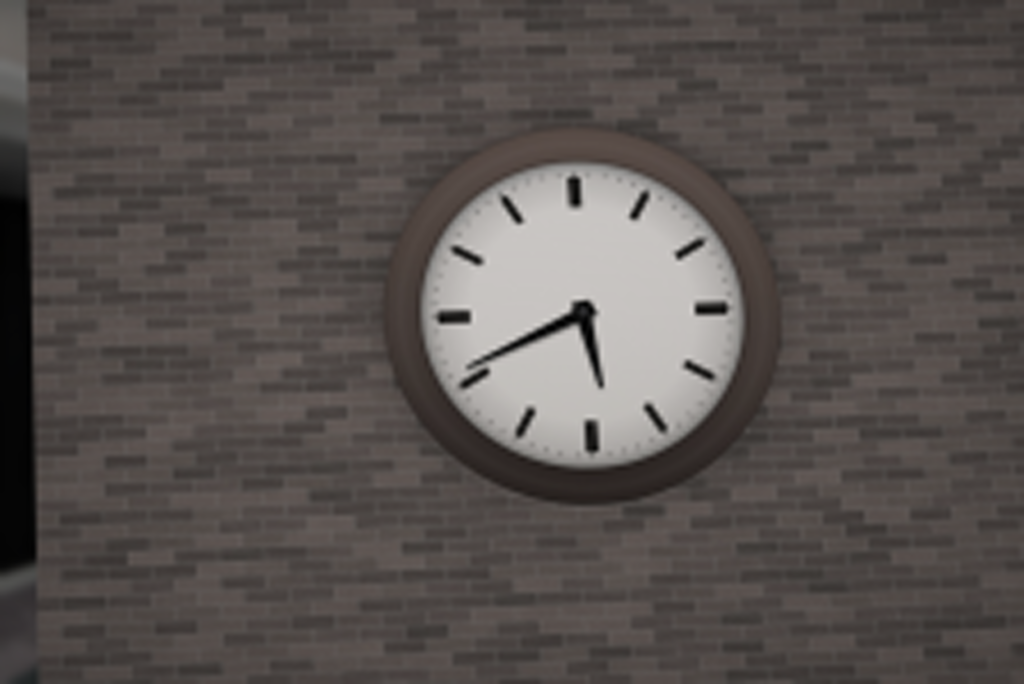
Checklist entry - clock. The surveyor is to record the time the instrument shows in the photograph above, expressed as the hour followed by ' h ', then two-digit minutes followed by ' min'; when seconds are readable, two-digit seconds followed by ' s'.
5 h 41 min
